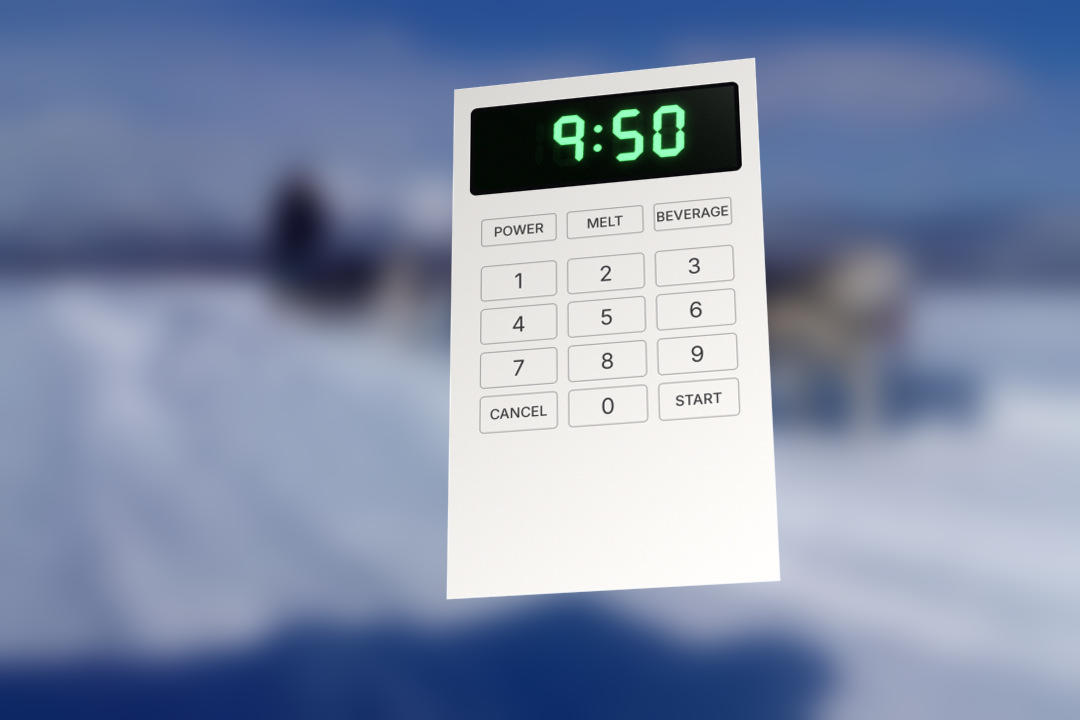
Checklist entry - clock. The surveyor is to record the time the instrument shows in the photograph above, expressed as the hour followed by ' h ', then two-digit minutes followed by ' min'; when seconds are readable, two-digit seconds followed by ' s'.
9 h 50 min
